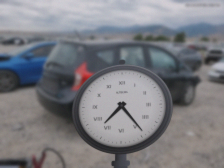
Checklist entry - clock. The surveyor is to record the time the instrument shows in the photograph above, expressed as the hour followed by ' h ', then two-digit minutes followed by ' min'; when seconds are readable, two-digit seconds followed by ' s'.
7 h 24 min
